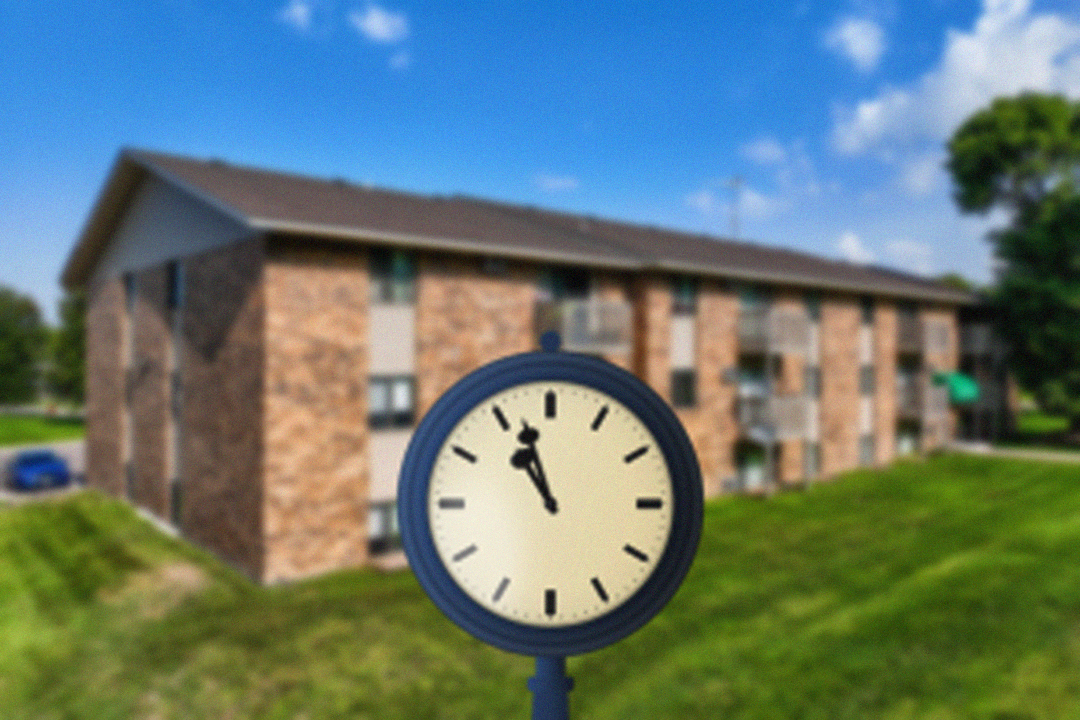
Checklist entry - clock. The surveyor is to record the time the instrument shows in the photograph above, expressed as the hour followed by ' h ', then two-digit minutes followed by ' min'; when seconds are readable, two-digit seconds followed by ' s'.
10 h 57 min
